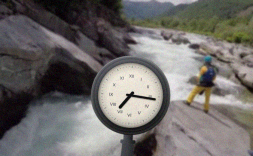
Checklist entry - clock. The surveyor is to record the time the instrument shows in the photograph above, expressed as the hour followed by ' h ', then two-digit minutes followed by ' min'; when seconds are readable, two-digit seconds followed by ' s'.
7 h 16 min
